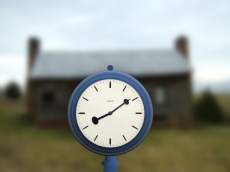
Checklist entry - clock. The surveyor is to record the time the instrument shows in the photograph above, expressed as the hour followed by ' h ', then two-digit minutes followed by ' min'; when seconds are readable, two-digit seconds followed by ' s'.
8 h 09 min
